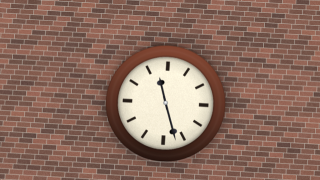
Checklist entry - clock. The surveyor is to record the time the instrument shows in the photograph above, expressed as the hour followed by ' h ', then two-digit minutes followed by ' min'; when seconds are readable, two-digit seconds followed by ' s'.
11 h 27 min
